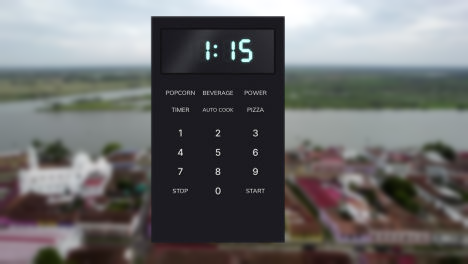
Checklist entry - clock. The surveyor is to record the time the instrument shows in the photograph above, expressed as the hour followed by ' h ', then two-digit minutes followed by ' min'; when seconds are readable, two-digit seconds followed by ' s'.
1 h 15 min
